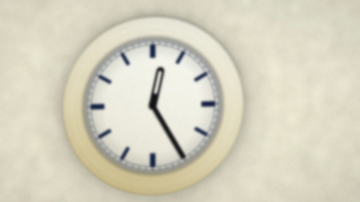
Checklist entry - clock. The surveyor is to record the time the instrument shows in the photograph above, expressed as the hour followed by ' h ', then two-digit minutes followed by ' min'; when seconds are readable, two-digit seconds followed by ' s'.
12 h 25 min
